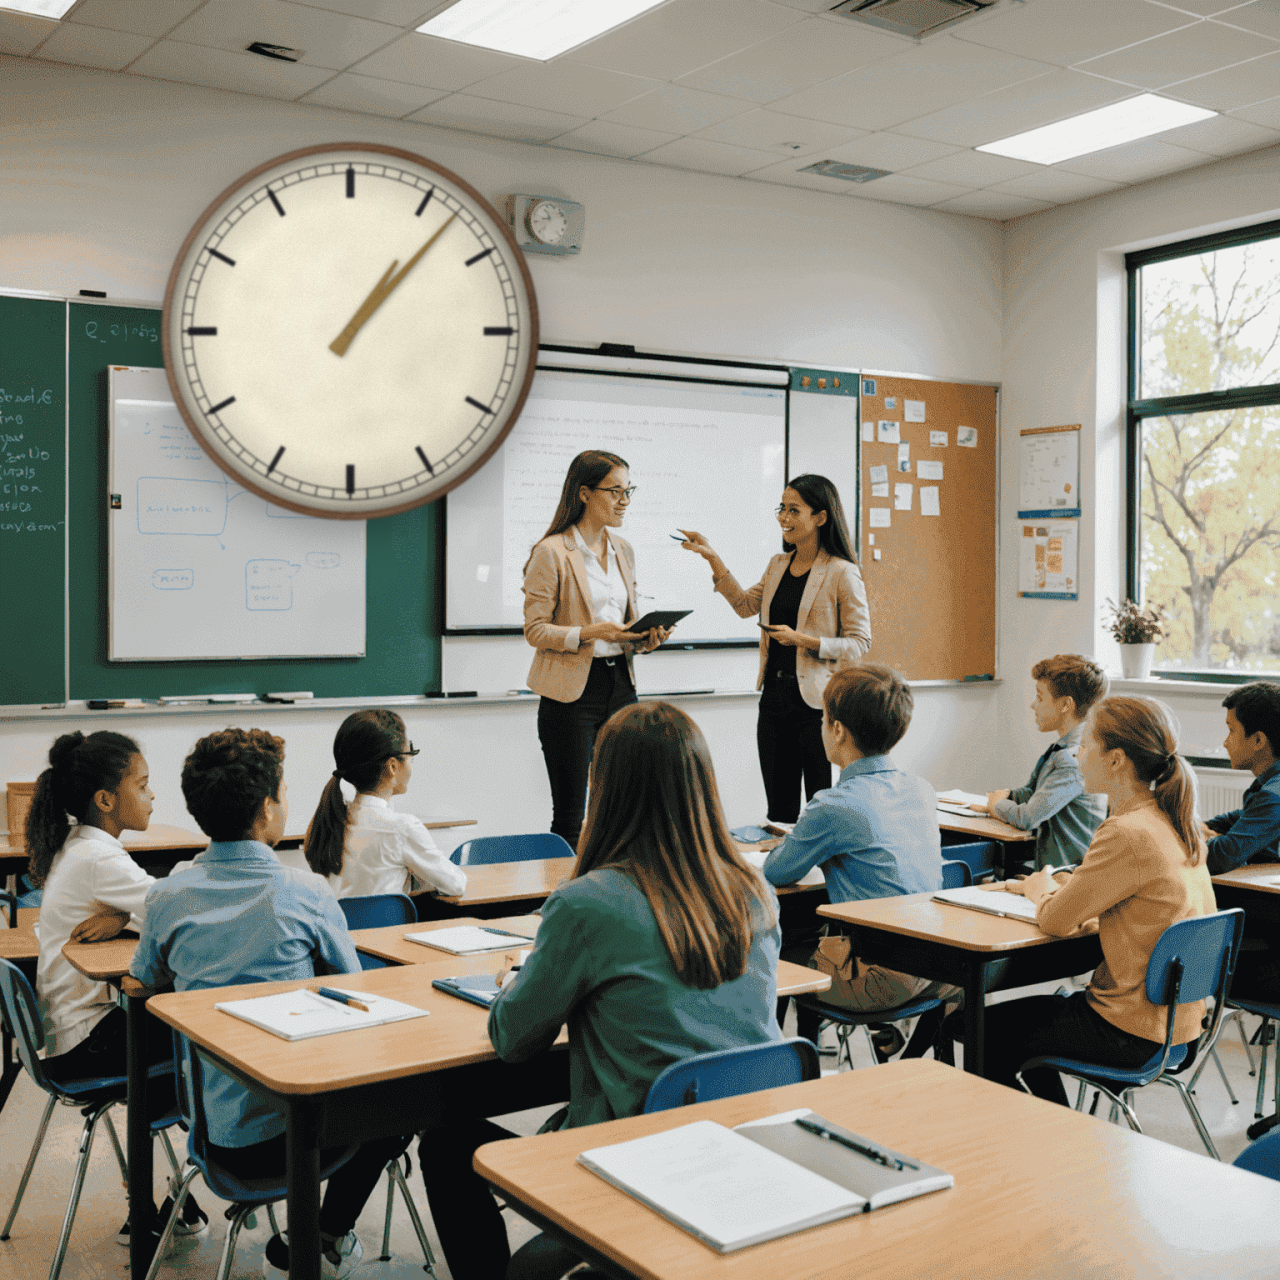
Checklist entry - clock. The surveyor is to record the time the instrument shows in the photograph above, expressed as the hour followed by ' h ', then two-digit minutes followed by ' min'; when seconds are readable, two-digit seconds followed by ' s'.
1 h 07 min
